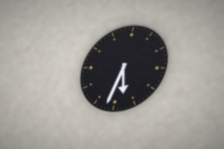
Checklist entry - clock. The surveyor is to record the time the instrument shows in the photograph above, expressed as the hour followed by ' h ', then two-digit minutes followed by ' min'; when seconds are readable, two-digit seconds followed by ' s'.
5 h 32 min
